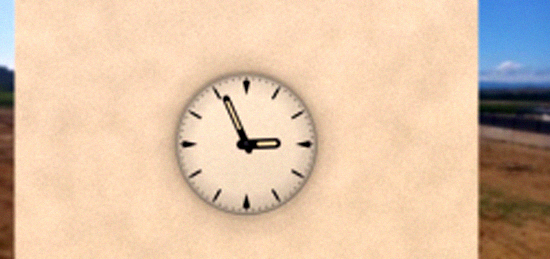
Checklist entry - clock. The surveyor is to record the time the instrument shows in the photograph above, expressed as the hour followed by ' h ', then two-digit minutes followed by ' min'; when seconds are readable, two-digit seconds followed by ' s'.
2 h 56 min
